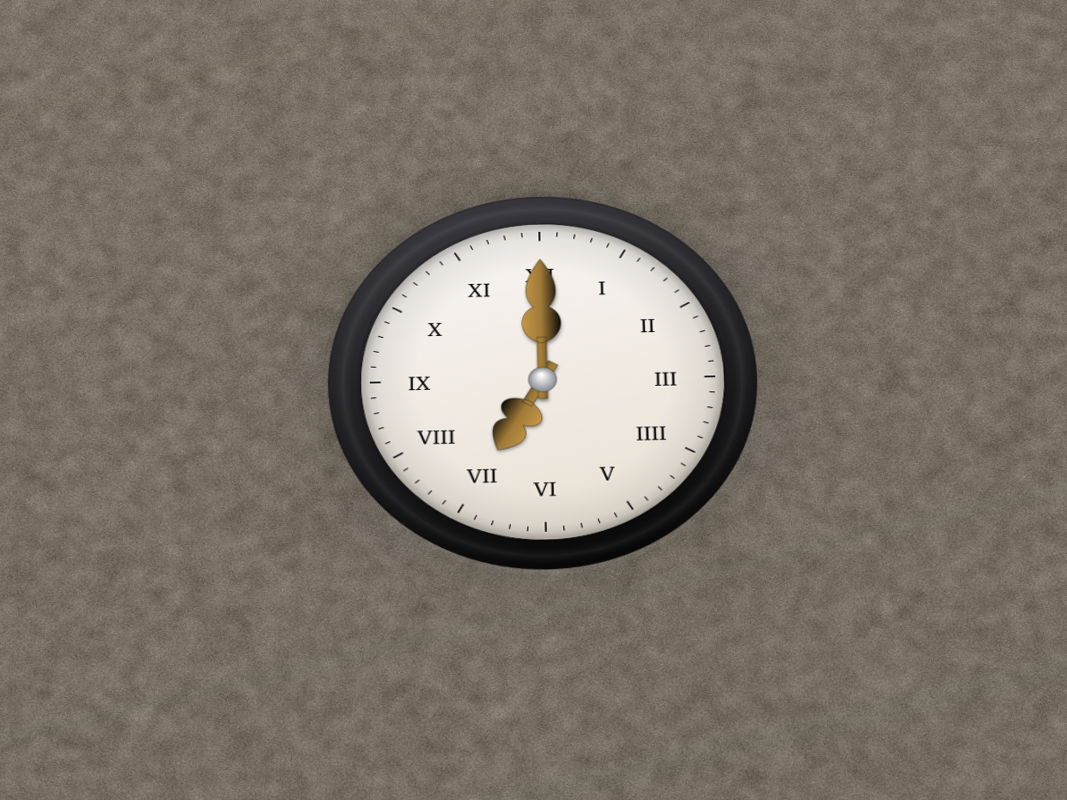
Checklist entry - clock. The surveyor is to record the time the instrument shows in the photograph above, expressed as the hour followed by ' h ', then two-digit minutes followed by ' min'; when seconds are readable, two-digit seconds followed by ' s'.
7 h 00 min
